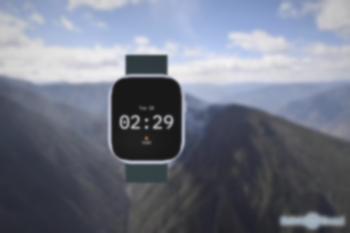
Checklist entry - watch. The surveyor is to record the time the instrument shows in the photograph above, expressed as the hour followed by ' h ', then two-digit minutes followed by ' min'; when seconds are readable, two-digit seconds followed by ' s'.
2 h 29 min
